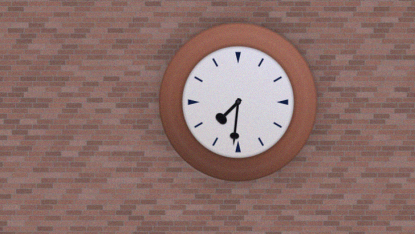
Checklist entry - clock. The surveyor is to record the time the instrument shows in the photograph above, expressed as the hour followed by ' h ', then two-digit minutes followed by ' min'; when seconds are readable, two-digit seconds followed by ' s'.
7 h 31 min
